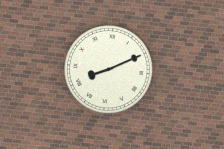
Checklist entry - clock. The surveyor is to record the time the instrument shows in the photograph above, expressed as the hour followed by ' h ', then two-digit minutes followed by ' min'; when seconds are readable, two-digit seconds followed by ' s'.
8 h 10 min
